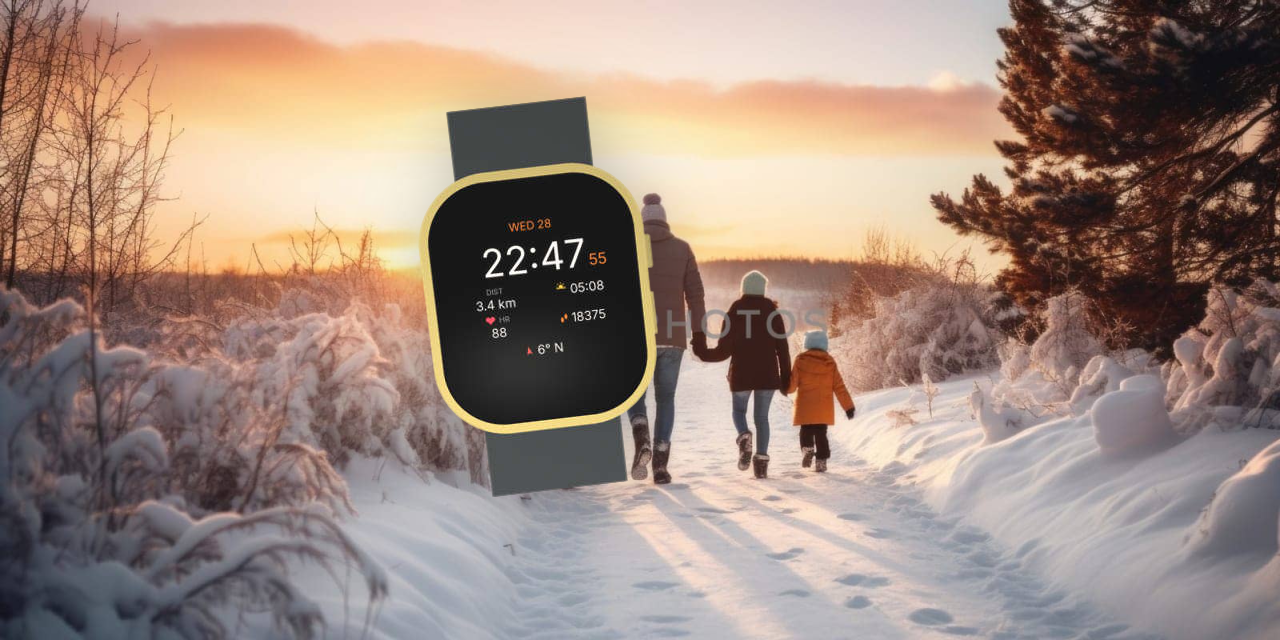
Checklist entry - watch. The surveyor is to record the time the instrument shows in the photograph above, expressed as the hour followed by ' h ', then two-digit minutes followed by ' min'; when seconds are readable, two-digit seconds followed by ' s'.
22 h 47 min 55 s
